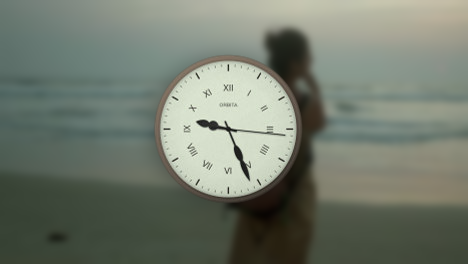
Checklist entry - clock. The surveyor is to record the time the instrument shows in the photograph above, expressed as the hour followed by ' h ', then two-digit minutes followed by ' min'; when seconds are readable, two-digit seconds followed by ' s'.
9 h 26 min 16 s
